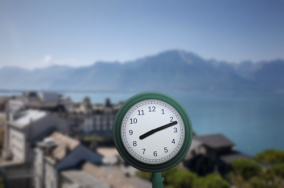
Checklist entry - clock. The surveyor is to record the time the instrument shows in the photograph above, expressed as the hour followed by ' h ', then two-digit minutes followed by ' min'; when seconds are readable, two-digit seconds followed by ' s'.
8 h 12 min
